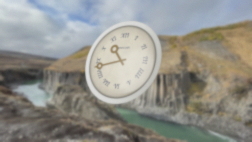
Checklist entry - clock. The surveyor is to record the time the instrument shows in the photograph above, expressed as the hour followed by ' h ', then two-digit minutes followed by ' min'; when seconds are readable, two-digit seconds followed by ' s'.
10 h 43 min
